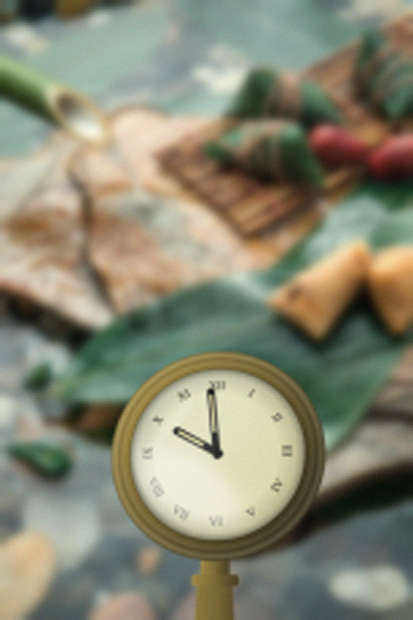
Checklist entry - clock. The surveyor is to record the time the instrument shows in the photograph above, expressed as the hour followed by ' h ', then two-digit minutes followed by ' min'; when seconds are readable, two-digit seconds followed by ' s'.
9 h 59 min
